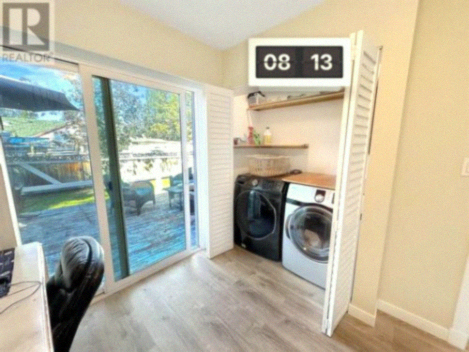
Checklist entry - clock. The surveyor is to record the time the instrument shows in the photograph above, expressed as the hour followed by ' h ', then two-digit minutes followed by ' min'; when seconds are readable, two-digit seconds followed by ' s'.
8 h 13 min
